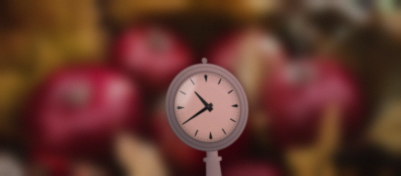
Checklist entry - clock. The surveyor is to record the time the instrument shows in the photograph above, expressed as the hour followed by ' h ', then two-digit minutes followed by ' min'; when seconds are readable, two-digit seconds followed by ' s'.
10 h 40 min
